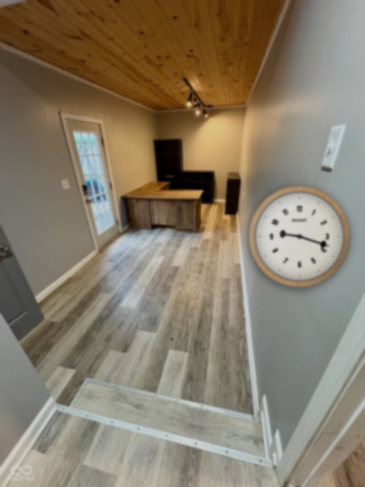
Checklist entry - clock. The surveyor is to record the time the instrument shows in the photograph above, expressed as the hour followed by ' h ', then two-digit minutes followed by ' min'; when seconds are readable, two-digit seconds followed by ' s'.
9 h 18 min
